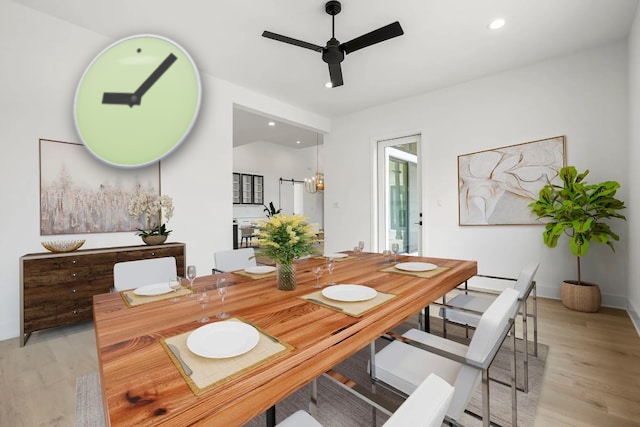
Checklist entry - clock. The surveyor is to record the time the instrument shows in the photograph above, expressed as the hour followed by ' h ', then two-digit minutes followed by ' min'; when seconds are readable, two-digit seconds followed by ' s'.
9 h 07 min
